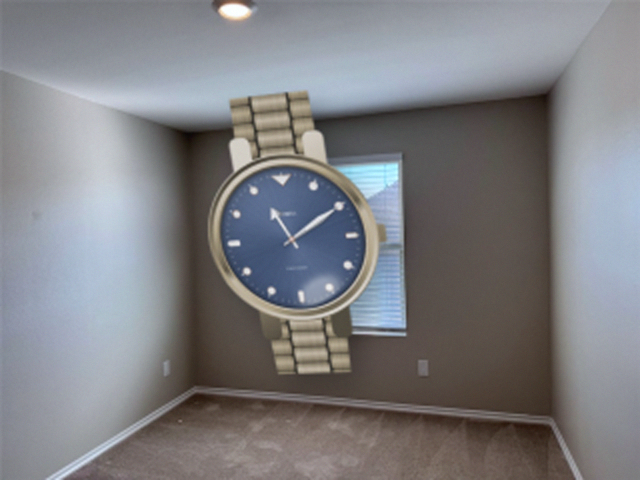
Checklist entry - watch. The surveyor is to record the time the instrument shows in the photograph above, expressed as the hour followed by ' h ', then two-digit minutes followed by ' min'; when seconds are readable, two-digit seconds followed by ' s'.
11 h 10 min
